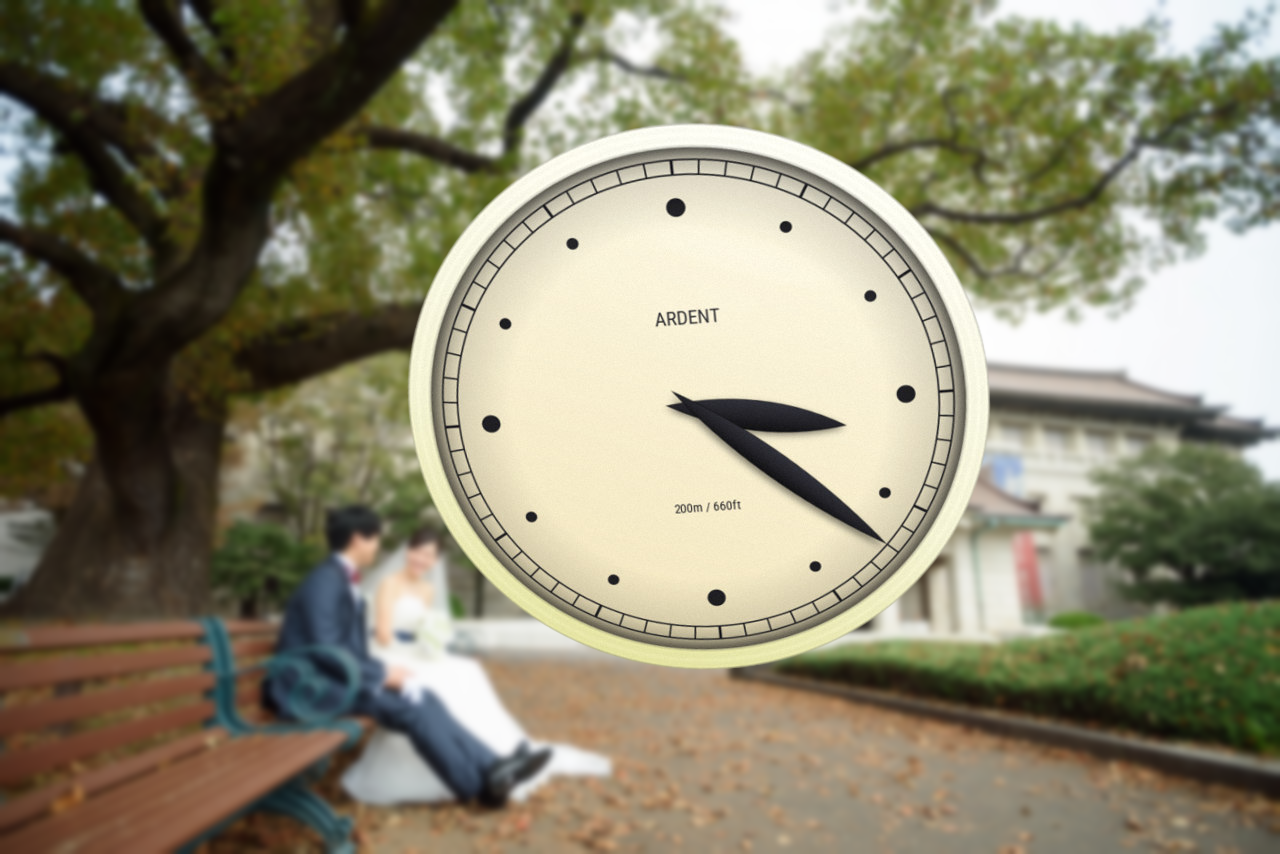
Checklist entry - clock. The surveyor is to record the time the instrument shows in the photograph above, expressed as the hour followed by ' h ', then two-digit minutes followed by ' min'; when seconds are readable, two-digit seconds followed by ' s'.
3 h 22 min
